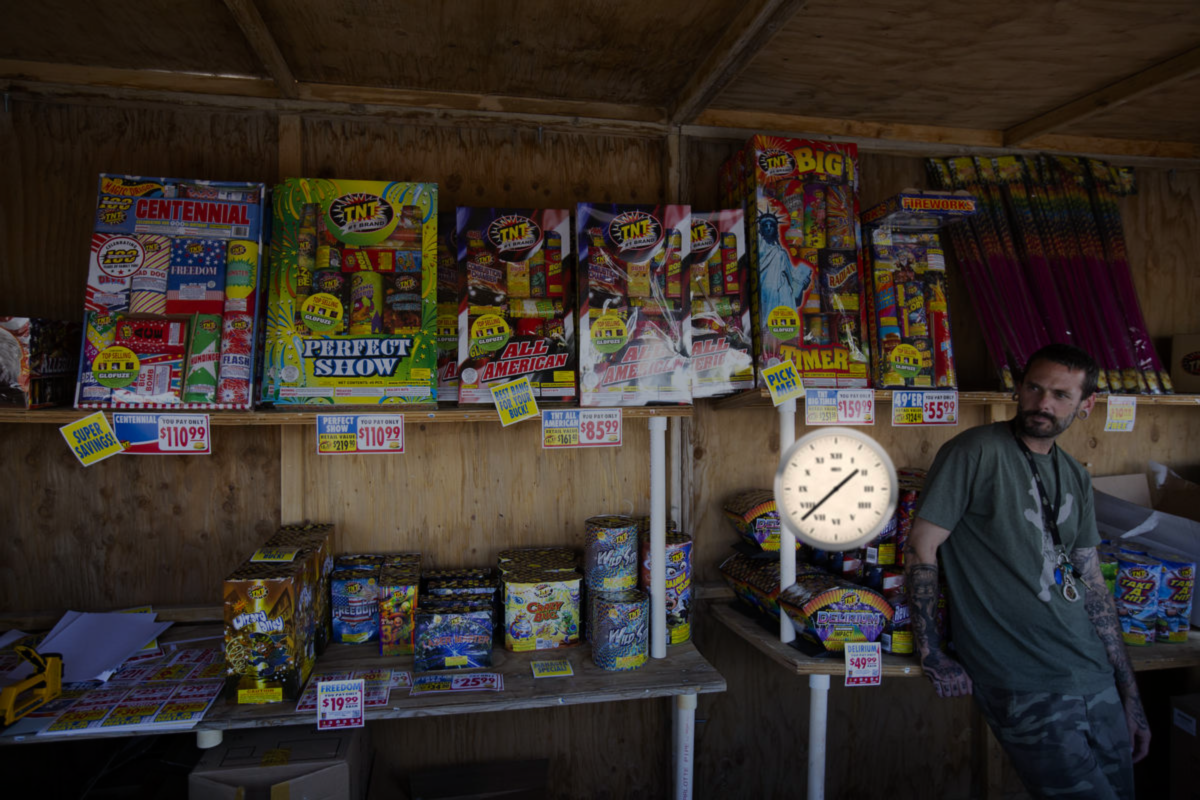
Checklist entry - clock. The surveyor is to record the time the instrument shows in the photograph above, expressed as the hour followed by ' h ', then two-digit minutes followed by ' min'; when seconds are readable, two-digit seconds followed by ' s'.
1 h 38 min
